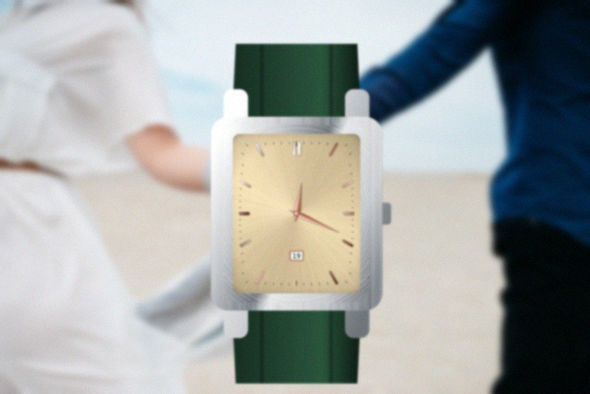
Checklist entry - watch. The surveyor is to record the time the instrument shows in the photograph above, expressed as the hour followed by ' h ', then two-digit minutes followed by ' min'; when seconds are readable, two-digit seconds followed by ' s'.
12 h 19 min
